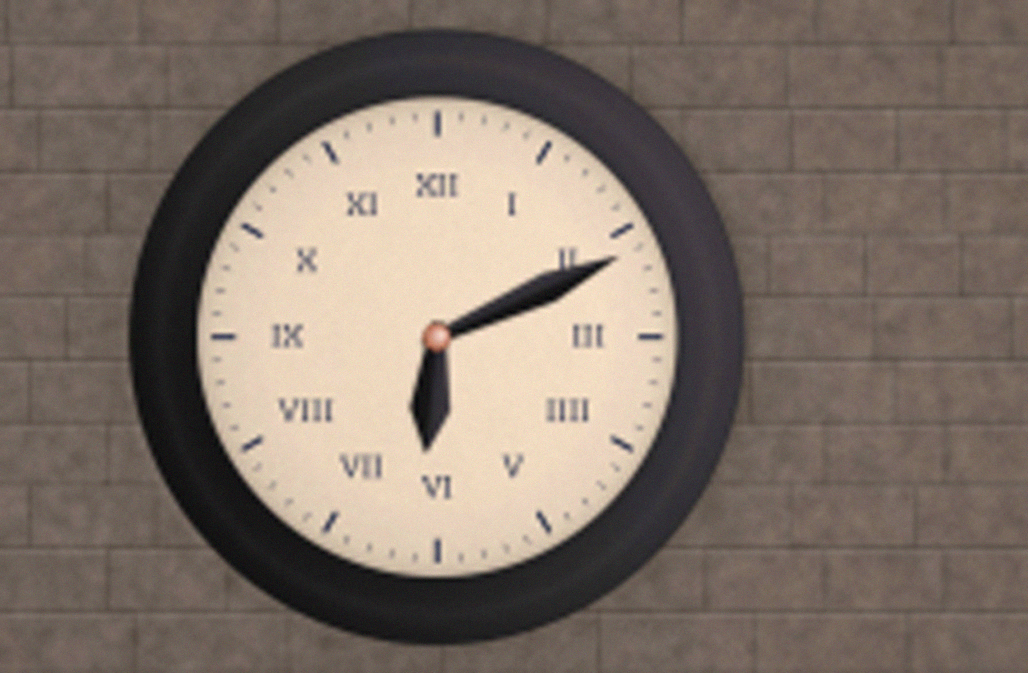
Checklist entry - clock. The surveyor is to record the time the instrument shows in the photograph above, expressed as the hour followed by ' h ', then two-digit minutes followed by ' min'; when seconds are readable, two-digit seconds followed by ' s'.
6 h 11 min
